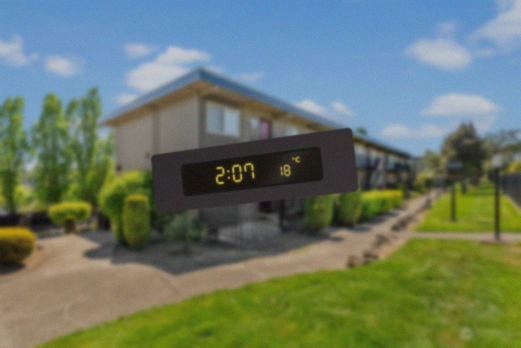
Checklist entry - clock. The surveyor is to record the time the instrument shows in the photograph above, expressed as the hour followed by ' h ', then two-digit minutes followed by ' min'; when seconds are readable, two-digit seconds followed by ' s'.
2 h 07 min
